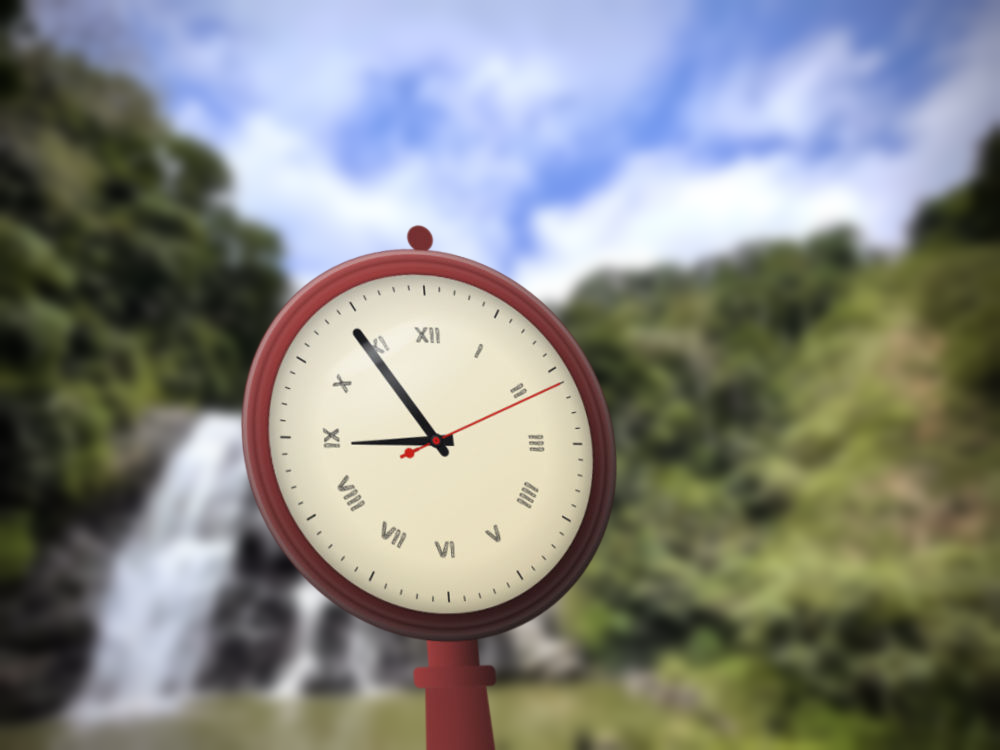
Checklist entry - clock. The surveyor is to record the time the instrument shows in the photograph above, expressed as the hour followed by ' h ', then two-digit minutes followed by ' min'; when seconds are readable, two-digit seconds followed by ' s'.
8 h 54 min 11 s
